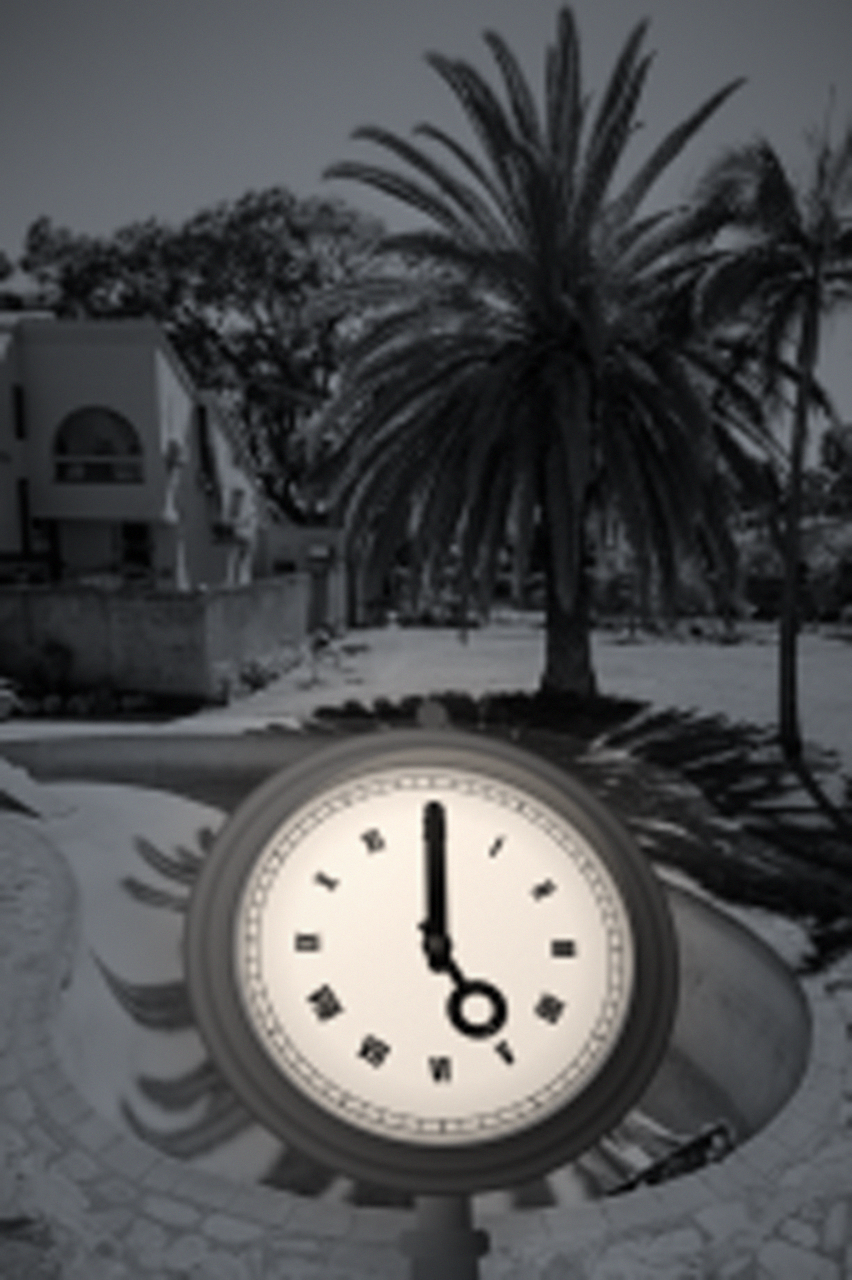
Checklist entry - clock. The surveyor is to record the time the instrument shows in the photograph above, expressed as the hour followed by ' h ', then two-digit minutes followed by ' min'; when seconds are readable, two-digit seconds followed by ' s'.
5 h 00 min
